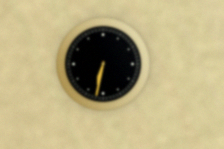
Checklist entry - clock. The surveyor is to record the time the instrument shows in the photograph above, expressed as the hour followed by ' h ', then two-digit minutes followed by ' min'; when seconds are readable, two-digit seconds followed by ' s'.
6 h 32 min
